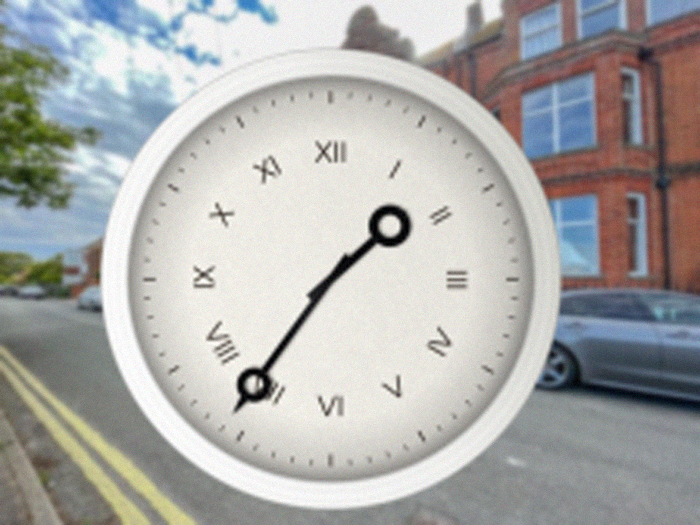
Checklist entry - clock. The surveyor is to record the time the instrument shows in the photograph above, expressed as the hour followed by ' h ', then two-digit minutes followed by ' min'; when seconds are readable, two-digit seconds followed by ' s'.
1 h 36 min
